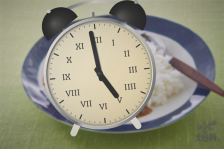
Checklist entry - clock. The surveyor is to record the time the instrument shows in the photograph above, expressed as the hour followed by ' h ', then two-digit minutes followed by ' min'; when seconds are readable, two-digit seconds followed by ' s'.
4 h 59 min
